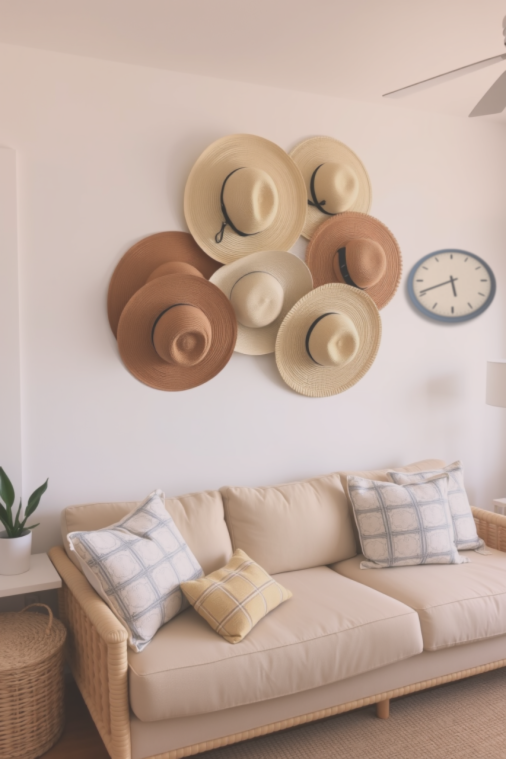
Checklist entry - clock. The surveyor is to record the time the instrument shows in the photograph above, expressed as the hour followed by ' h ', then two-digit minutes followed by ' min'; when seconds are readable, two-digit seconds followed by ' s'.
5 h 41 min
